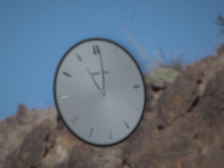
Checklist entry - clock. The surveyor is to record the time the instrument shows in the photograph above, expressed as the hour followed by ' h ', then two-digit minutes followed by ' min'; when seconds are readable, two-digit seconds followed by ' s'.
11 h 01 min
